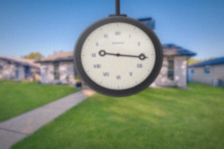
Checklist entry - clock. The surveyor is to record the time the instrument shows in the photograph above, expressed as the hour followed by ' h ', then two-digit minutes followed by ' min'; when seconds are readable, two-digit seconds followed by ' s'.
9 h 16 min
